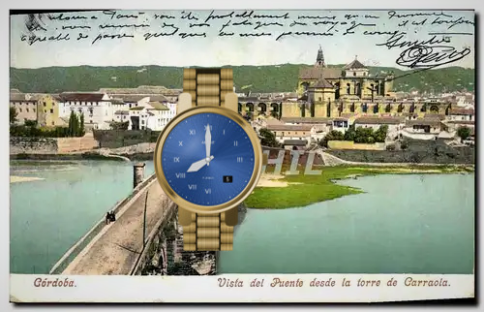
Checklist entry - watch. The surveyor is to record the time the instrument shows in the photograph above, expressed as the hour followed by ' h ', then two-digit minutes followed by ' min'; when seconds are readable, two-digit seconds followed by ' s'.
8 h 00 min
